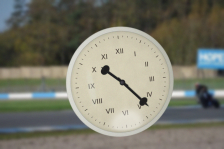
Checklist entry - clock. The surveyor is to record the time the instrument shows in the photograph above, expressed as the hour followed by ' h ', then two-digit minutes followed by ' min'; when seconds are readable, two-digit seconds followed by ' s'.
10 h 23 min
